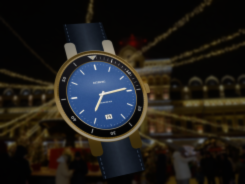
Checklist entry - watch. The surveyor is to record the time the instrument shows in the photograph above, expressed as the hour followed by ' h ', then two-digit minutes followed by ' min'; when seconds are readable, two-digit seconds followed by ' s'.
7 h 14 min
